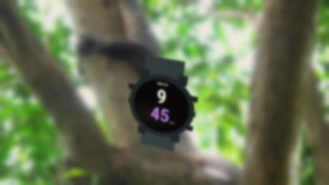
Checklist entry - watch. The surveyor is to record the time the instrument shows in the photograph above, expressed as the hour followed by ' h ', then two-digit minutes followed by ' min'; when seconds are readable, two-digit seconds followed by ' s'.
9 h 45 min
